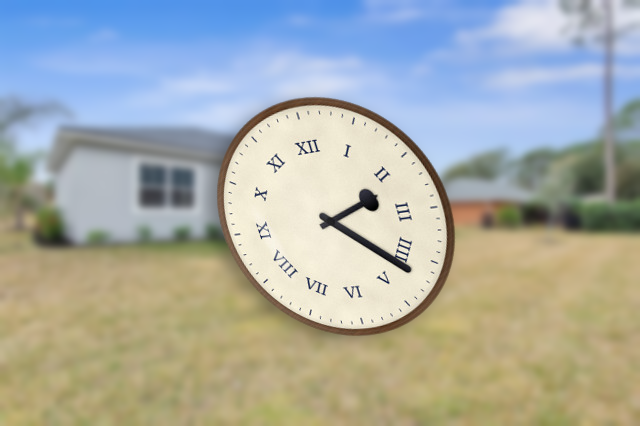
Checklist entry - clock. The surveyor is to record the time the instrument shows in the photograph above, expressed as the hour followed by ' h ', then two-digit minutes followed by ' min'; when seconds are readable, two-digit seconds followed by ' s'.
2 h 22 min
